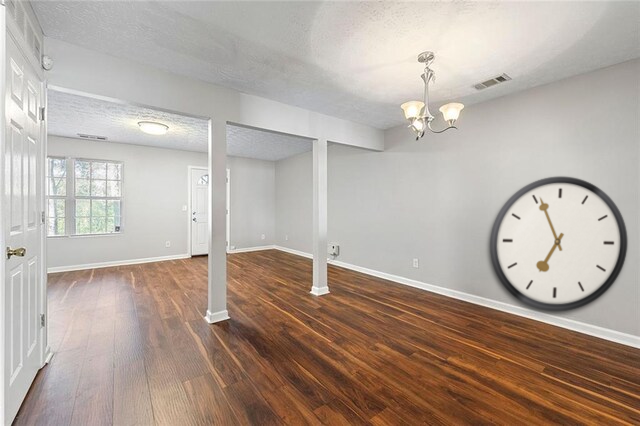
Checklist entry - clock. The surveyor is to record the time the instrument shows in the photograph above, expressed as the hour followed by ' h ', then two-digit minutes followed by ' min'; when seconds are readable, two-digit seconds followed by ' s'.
6 h 56 min
